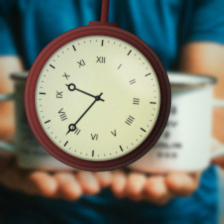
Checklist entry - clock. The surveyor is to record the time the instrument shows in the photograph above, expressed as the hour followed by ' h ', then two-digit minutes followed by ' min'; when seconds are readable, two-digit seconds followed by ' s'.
9 h 36 min
